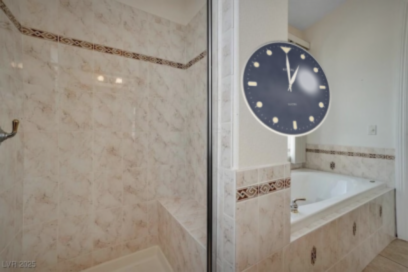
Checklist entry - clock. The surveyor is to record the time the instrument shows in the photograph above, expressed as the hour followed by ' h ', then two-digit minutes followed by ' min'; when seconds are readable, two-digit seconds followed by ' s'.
1 h 00 min
